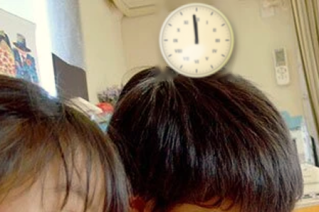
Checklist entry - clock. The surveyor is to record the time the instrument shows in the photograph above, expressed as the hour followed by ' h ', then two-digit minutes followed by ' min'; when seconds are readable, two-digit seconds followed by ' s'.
11 h 59 min
